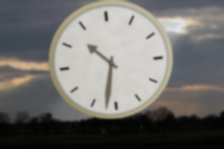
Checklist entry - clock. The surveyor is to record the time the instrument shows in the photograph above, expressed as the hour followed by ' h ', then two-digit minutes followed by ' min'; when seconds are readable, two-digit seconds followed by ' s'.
10 h 32 min
